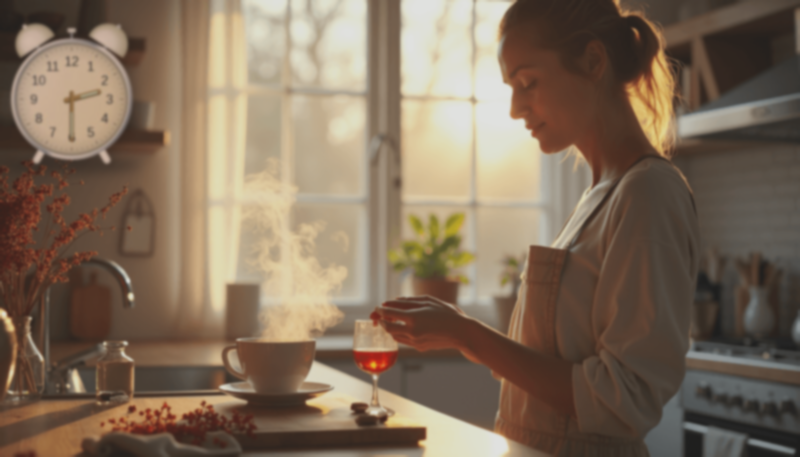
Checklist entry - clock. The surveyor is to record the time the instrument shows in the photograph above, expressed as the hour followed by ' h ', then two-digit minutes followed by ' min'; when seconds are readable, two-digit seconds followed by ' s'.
2 h 30 min
